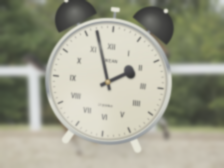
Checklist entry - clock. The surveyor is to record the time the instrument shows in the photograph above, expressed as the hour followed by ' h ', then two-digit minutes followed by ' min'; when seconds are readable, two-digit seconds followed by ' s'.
1 h 57 min
